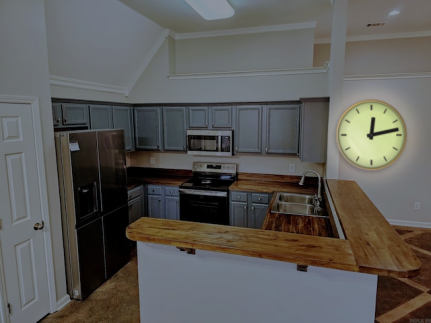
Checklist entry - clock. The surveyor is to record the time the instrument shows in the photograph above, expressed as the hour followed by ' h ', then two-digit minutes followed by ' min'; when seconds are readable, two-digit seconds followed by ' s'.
12 h 13 min
